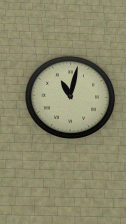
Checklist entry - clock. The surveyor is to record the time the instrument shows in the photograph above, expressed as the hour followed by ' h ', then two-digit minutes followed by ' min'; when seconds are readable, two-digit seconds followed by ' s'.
11 h 02 min
